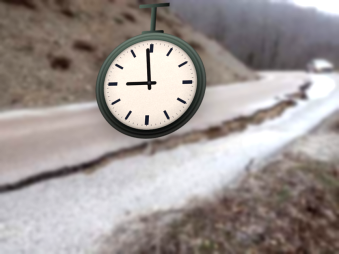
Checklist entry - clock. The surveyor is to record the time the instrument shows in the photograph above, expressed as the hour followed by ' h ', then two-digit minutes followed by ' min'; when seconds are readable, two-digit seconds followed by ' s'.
8 h 59 min
